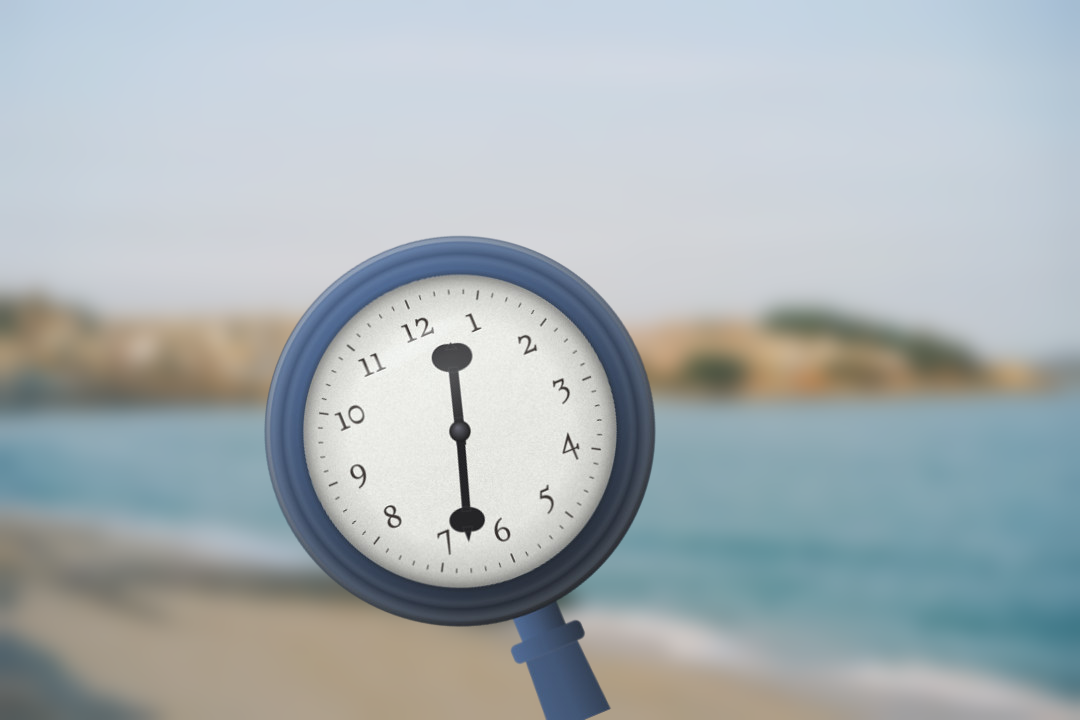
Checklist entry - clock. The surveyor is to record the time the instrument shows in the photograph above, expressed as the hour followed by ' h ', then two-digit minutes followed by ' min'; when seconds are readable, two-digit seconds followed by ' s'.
12 h 33 min
